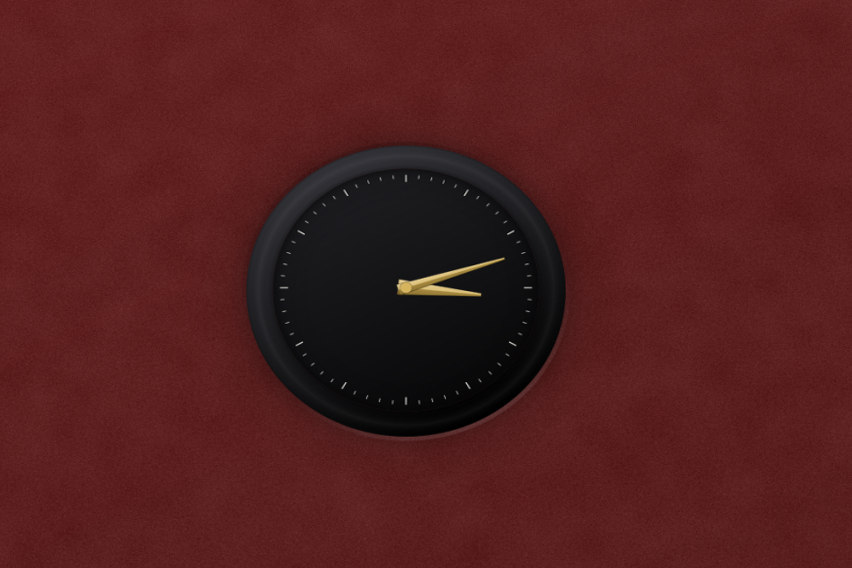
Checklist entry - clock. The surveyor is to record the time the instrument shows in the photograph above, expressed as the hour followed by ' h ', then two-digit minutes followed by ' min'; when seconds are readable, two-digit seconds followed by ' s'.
3 h 12 min
